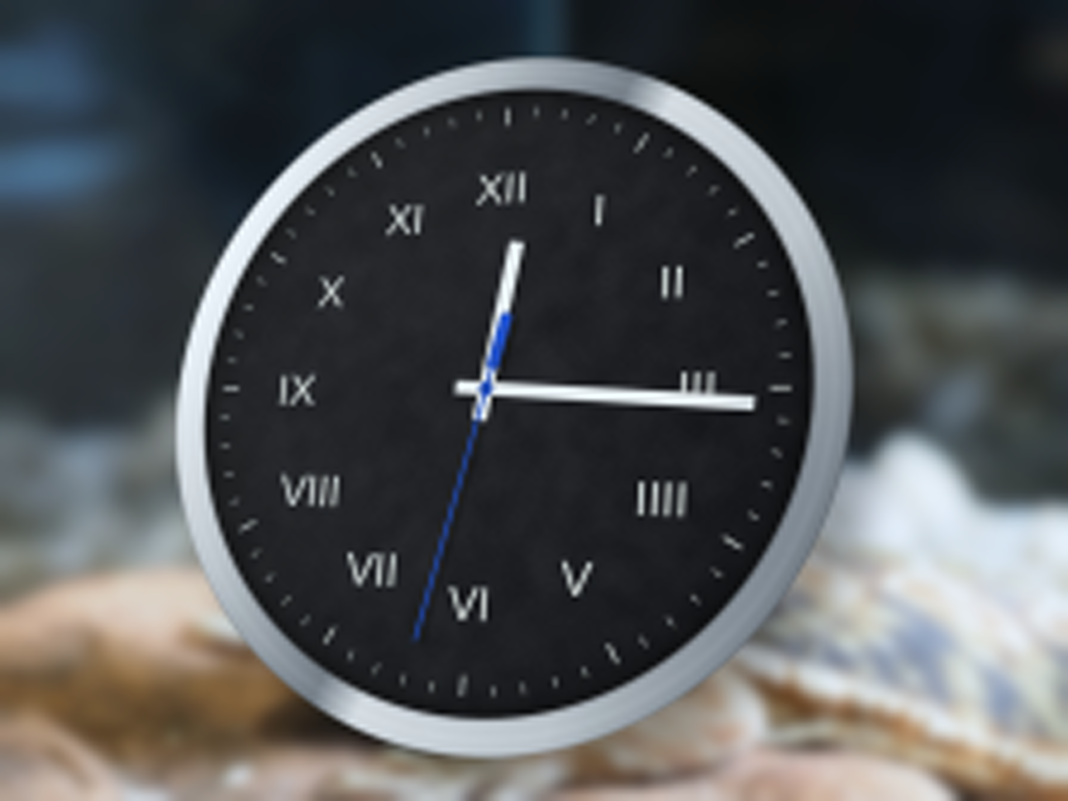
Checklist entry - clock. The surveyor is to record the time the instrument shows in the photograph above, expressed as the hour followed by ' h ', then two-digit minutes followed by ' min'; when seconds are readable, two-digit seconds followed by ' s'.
12 h 15 min 32 s
